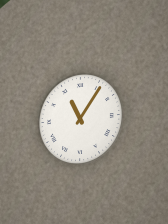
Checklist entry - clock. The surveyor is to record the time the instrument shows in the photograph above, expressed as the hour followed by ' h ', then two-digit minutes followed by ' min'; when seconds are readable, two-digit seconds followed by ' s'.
11 h 06 min
